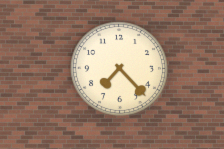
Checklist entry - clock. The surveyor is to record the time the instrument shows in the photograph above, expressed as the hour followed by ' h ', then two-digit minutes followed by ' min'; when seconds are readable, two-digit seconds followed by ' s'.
7 h 23 min
